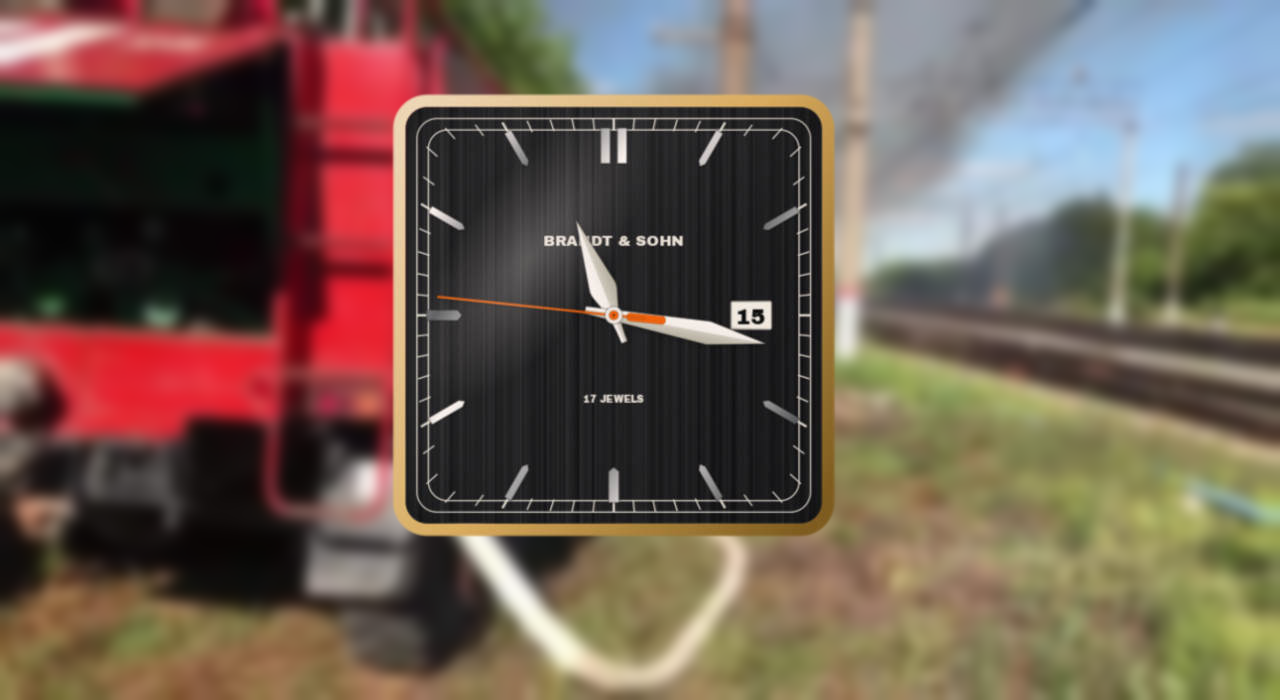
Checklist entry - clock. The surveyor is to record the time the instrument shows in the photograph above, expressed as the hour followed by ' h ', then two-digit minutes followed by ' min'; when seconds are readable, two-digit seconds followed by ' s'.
11 h 16 min 46 s
